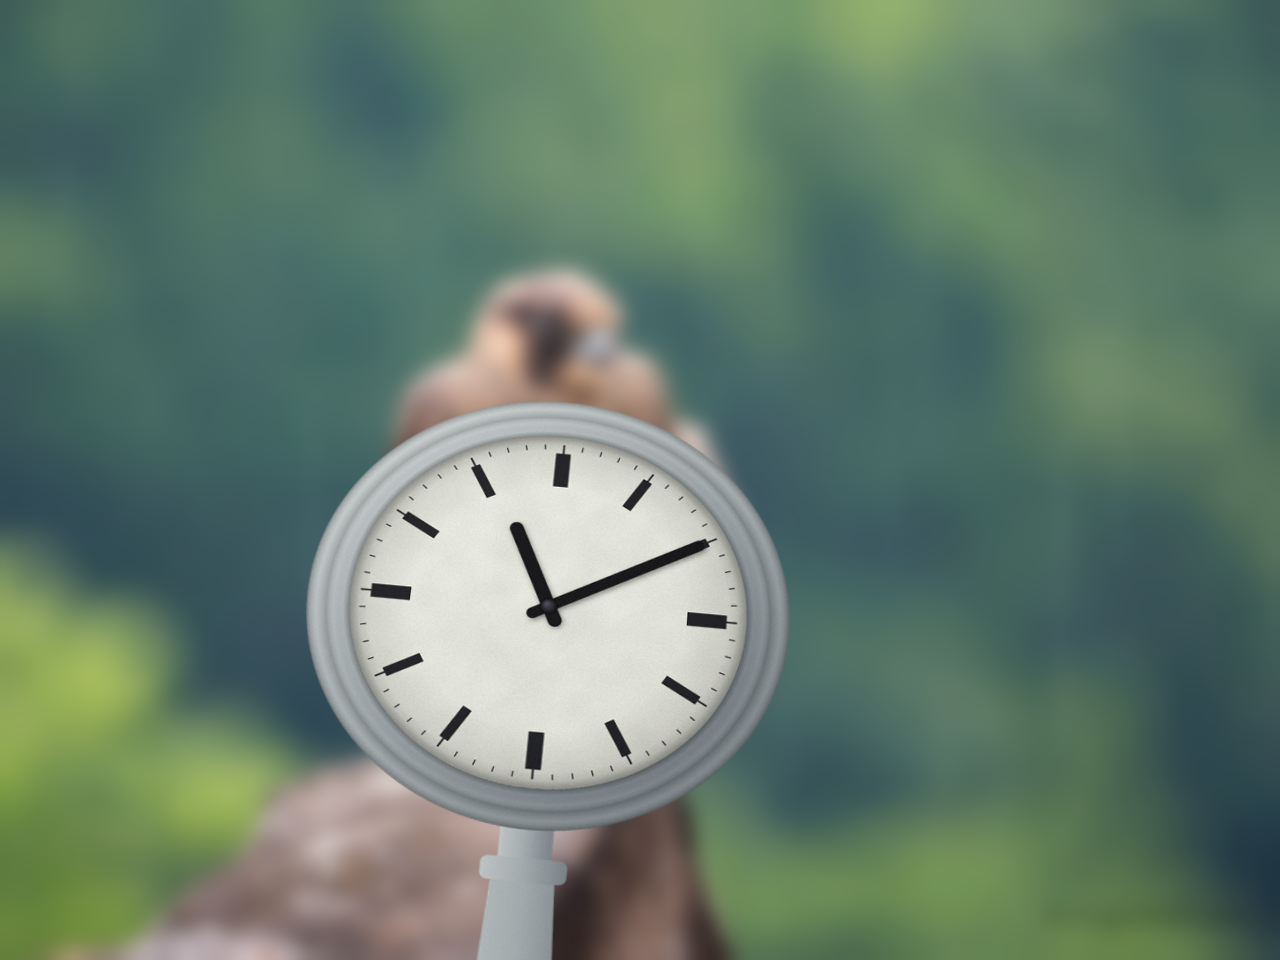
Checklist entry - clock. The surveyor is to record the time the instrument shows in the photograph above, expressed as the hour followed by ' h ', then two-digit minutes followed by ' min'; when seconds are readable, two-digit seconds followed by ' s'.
11 h 10 min
